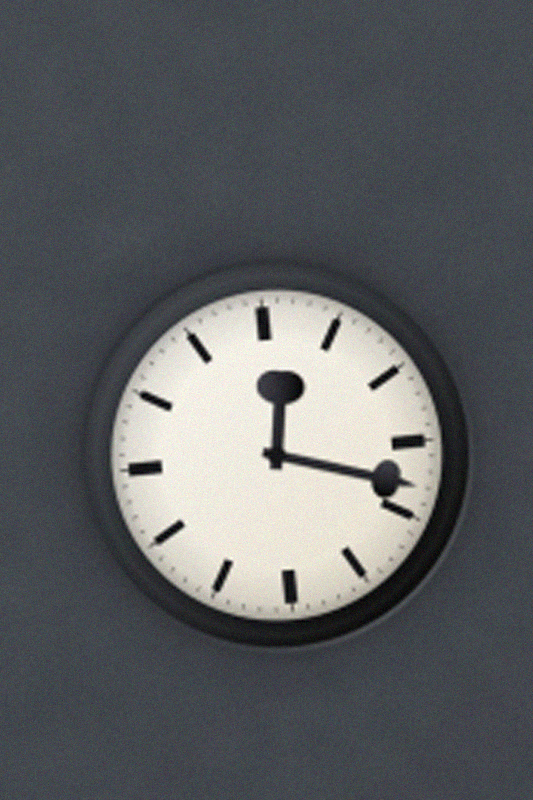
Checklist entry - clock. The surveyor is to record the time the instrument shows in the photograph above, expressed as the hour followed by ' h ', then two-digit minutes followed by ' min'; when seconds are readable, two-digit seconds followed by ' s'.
12 h 18 min
